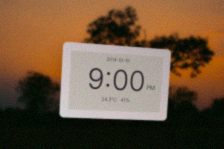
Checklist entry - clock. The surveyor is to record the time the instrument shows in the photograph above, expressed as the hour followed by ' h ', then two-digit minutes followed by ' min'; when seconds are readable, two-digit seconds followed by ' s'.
9 h 00 min
